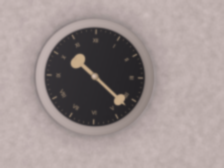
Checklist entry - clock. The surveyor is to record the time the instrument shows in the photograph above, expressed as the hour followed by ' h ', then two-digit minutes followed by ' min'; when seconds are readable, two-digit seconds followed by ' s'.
10 h 22 min
